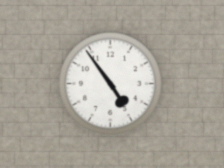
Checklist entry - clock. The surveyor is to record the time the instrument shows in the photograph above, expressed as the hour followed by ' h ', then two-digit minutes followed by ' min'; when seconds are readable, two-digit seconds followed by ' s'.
4 h 54 min
